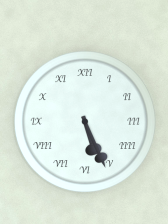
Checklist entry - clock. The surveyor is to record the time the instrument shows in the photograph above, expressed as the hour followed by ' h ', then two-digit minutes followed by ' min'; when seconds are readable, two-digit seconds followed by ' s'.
5 h 26 min
